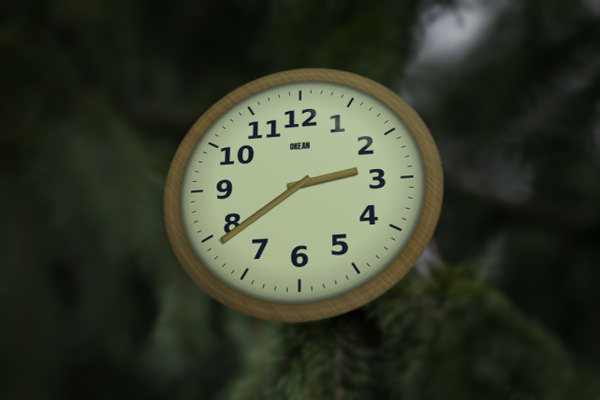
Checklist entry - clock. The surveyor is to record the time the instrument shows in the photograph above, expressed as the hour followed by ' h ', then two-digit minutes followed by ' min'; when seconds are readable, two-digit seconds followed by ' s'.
2 h 39 min
